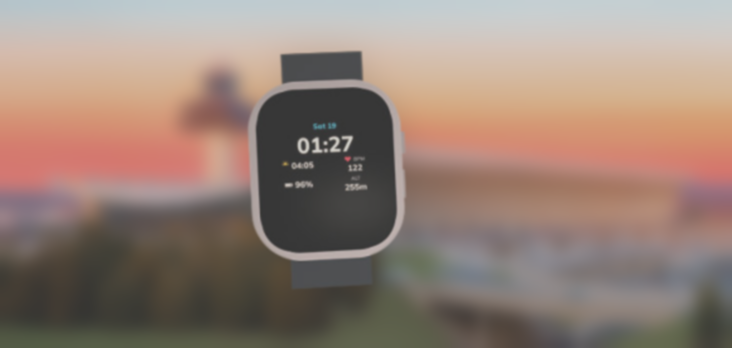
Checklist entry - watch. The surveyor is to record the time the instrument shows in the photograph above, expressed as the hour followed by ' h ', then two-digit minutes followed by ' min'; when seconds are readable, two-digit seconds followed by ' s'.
1 h 27 min
